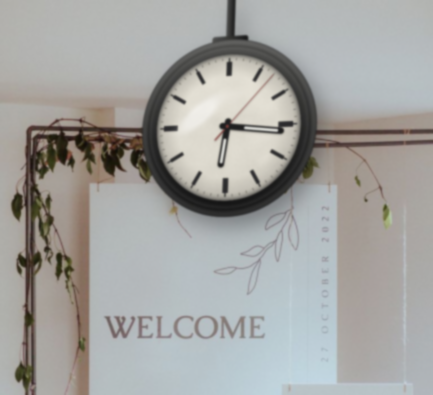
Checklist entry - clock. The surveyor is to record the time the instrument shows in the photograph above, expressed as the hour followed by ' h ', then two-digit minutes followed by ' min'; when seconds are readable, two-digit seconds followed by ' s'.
6 h 16 min 07 s
